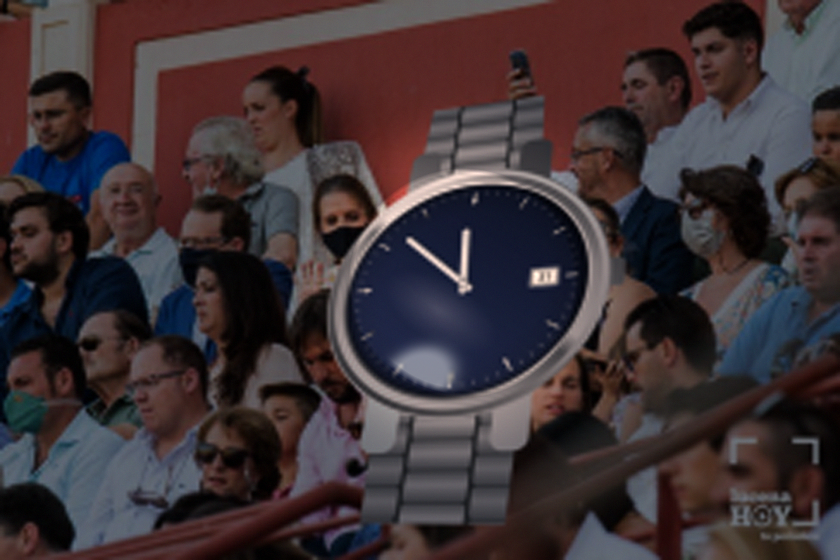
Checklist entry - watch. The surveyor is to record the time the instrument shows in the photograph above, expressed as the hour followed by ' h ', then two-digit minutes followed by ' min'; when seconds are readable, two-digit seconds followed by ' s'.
11 h 52 min
